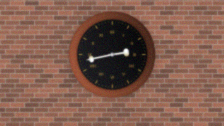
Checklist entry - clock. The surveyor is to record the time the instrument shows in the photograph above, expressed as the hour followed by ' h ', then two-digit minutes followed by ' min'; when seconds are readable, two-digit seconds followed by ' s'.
2 h 43 min
